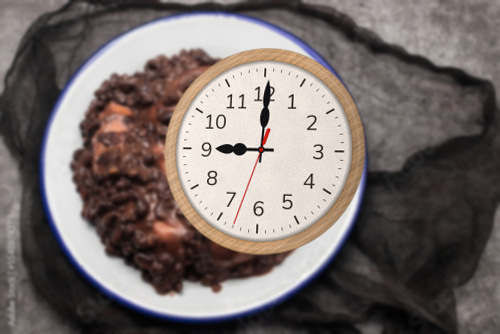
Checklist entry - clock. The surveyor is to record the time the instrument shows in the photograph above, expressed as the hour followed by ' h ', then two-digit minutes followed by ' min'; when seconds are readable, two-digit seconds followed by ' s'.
9 h 00 min 33 s
